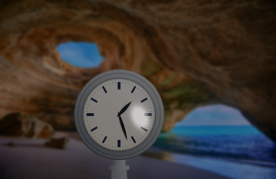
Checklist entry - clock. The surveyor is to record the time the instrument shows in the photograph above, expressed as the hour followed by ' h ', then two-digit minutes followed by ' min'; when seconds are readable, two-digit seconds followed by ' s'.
1 h 27 min
